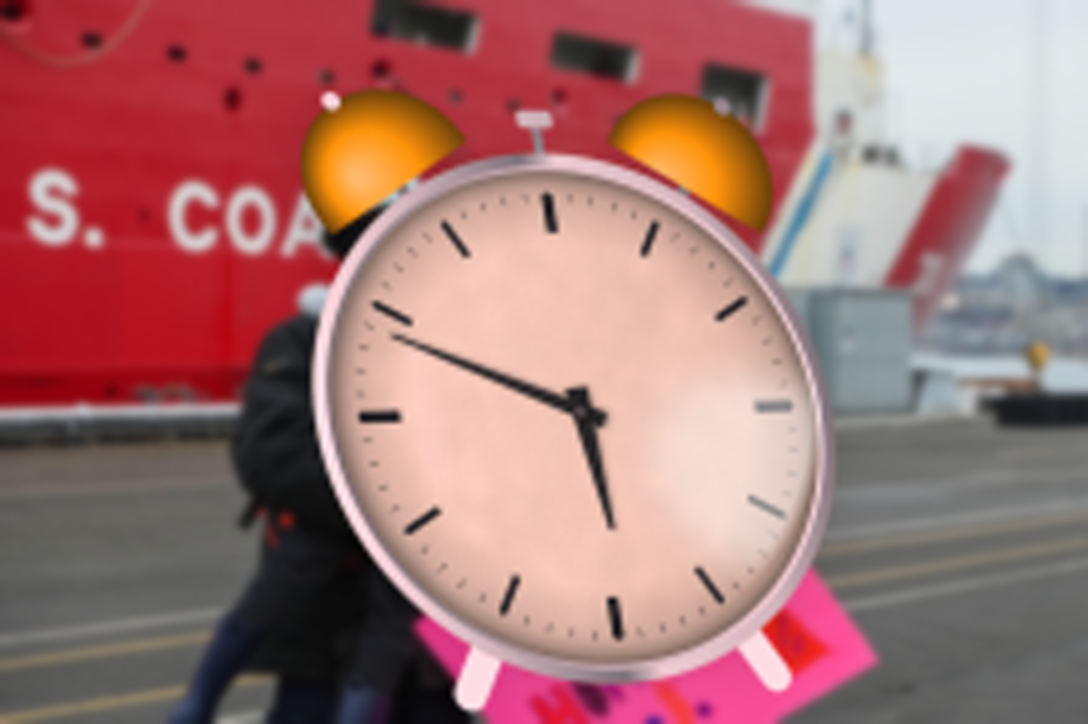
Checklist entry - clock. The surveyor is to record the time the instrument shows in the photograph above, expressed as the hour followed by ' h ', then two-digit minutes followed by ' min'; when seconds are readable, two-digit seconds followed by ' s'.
5 h 49 min
